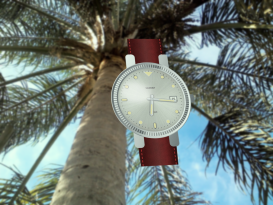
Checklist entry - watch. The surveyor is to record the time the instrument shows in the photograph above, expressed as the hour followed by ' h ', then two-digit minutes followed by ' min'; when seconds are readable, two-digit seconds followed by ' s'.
6 h 16 min
